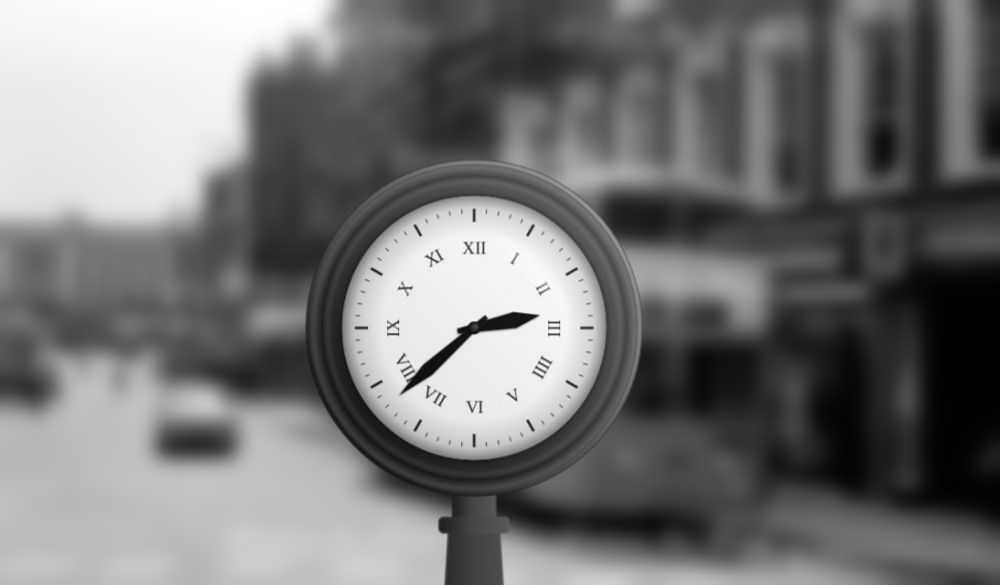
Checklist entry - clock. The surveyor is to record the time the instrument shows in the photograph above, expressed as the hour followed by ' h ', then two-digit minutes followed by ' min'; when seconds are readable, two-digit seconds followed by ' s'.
2 h 38 min
